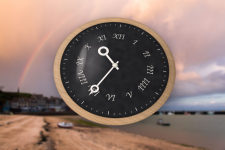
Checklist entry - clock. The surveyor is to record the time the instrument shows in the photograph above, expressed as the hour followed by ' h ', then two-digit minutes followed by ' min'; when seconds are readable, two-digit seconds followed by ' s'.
10 h 35 min
